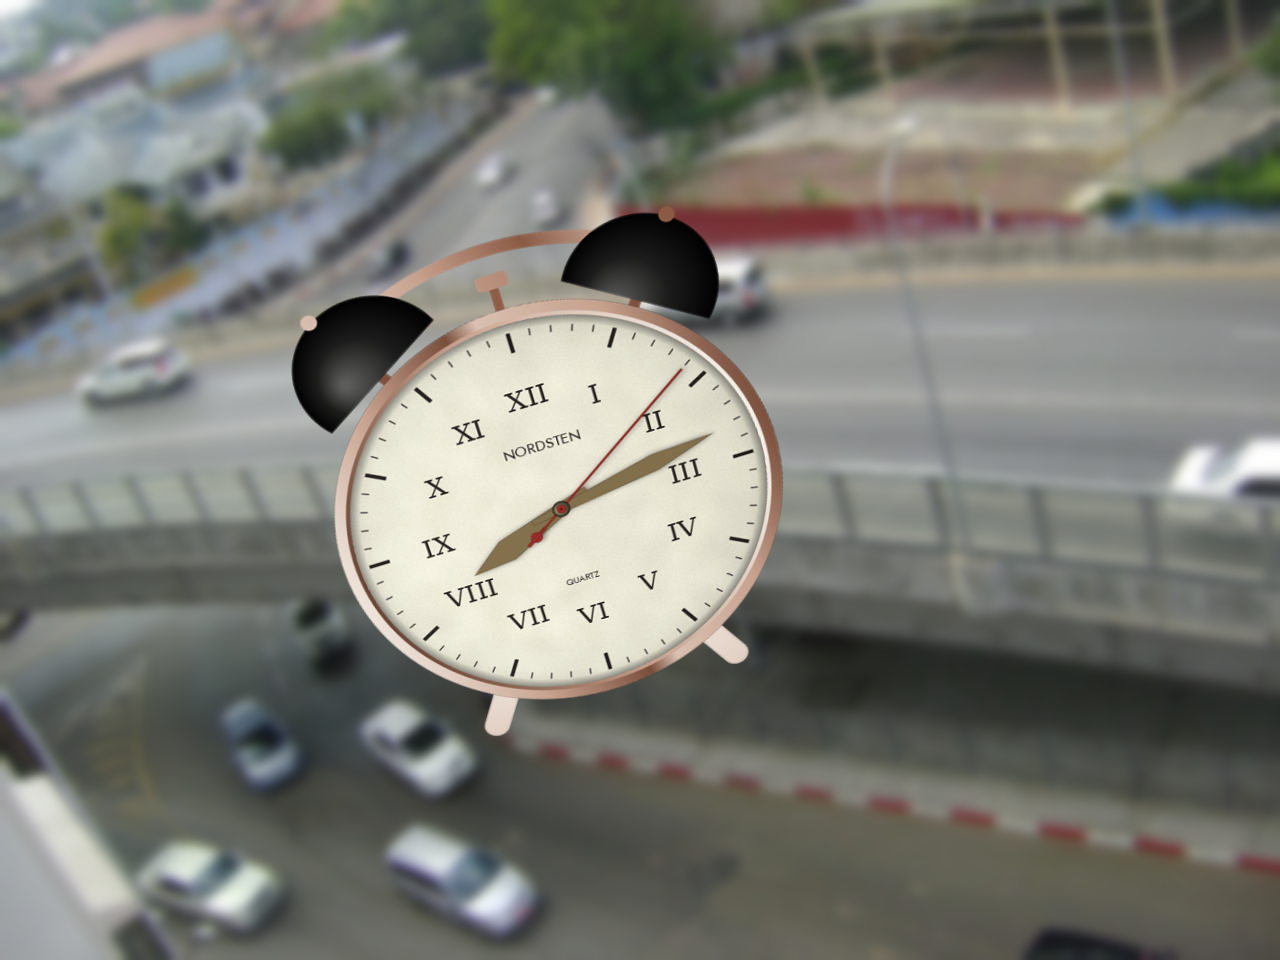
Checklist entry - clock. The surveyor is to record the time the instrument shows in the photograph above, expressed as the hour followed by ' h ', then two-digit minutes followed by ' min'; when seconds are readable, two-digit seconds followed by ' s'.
8 h 13 min 09 s
